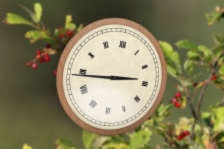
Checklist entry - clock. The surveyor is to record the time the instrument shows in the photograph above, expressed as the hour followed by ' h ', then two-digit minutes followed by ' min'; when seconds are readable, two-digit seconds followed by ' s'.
2 h 44 min
